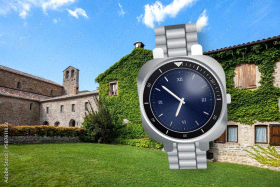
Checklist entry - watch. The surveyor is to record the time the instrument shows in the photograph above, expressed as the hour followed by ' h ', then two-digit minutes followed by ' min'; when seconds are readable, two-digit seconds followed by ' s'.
6 h 52 min
